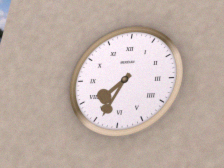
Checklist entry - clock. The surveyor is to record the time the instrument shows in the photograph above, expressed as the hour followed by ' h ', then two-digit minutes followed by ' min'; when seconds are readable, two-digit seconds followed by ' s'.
7 h 34 min
